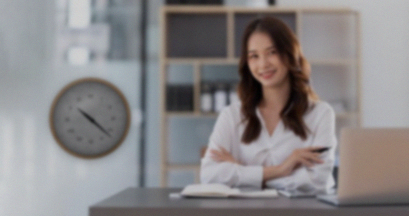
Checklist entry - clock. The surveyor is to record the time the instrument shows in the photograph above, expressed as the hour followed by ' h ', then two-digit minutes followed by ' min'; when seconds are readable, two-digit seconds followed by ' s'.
10 h 22 min
